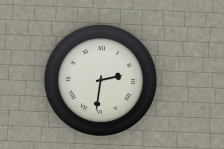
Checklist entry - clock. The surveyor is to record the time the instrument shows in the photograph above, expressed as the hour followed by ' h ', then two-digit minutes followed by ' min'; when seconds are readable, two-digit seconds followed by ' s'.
2 h 31 min
